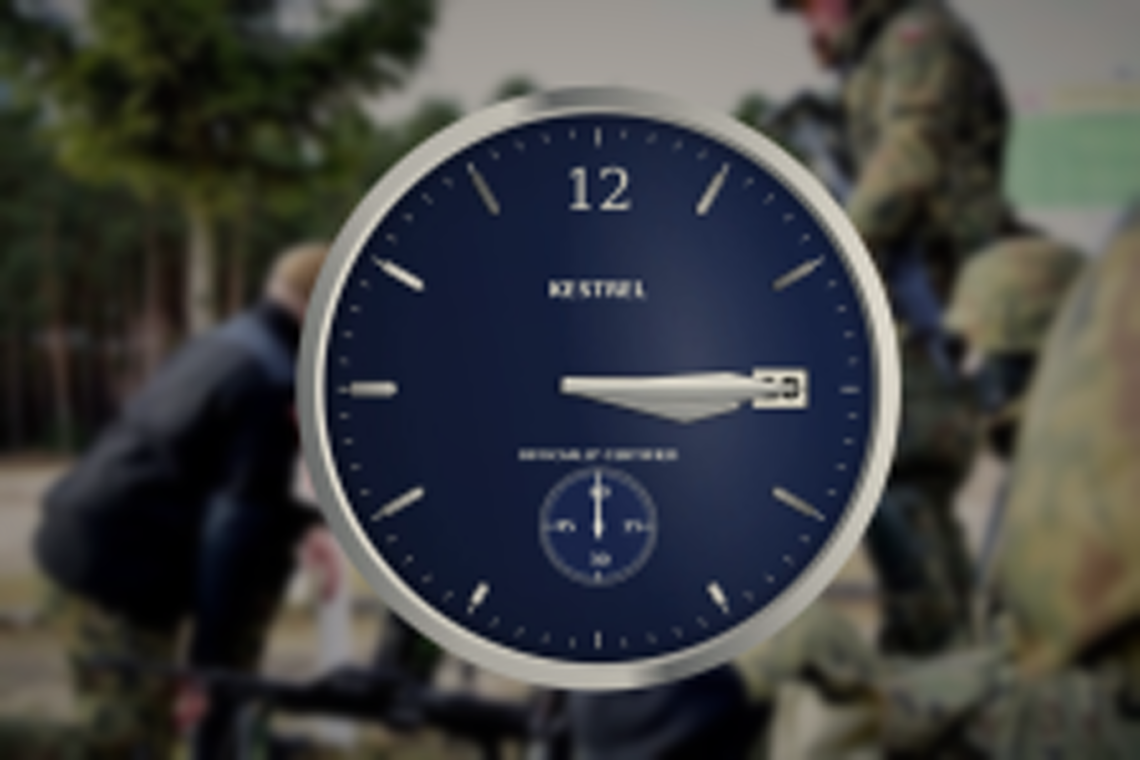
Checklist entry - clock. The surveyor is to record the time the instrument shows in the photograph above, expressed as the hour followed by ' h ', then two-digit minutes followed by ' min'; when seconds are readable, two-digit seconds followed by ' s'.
3 h 15 min
